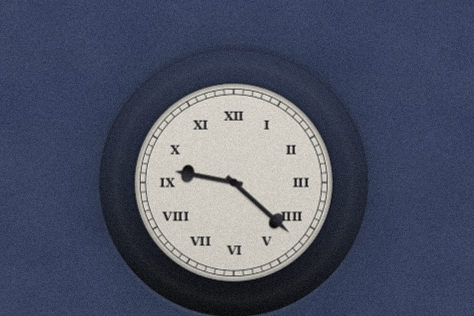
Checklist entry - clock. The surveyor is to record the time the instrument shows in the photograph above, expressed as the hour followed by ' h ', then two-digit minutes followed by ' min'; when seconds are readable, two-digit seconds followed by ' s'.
9 h 22 min
